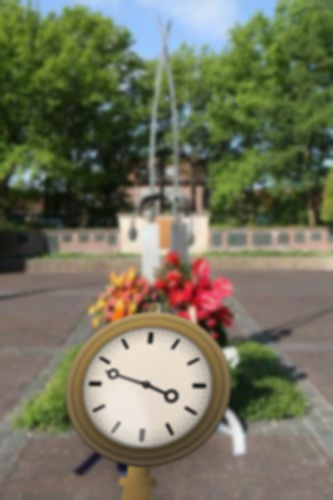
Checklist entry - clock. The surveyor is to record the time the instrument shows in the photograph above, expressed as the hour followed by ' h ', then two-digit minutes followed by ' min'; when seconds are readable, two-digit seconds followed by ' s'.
3 h 48 min
